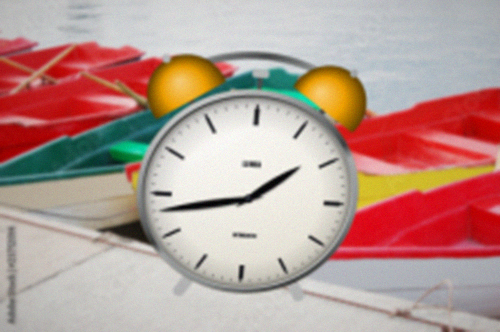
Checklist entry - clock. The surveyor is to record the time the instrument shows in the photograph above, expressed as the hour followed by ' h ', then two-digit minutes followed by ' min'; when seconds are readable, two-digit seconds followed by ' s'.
1 h 43 min
